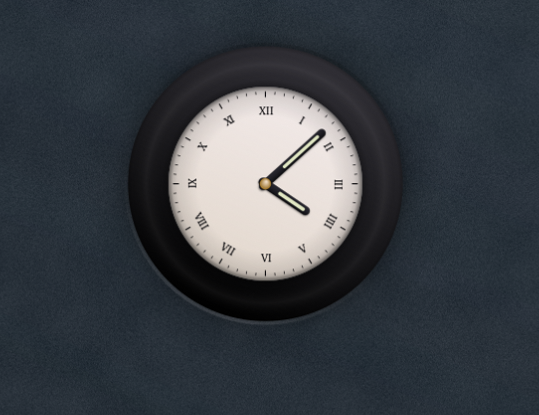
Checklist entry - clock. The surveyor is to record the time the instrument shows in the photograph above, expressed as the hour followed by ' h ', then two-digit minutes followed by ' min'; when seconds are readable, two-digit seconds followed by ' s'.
4 h 08 min
